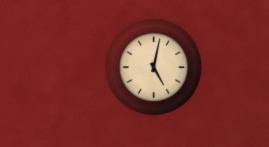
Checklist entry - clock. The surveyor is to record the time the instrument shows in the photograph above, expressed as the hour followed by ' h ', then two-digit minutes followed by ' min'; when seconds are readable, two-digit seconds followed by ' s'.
5 h 02 min
